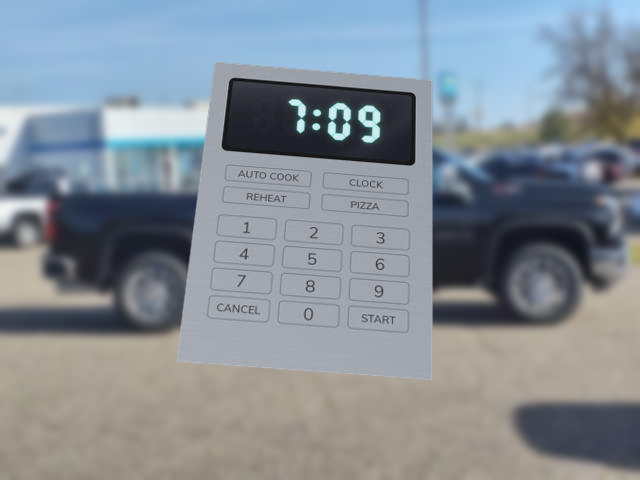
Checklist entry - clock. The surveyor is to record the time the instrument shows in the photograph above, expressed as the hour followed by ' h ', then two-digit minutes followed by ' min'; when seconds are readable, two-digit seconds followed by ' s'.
7 h 09 min
